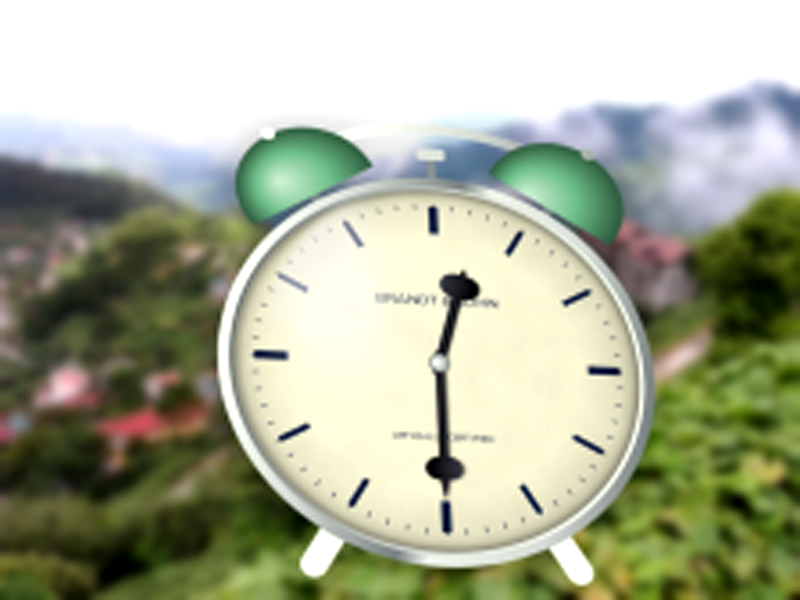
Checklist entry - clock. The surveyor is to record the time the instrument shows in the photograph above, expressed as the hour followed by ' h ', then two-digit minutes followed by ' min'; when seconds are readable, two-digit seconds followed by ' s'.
12 h 30 min
